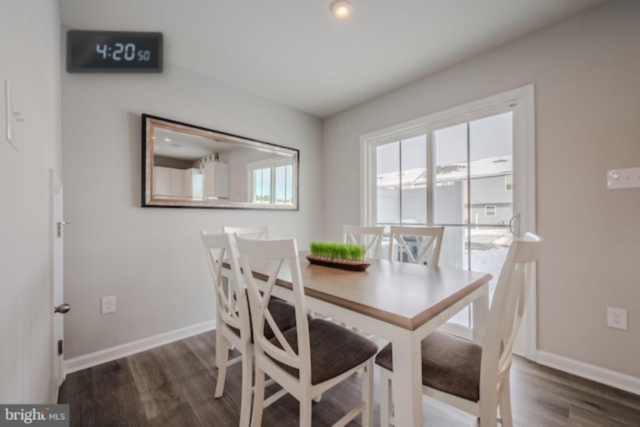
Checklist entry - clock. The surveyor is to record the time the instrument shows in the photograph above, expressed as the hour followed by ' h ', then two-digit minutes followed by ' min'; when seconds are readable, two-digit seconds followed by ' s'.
4 h 20 min
